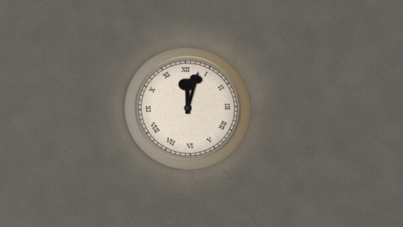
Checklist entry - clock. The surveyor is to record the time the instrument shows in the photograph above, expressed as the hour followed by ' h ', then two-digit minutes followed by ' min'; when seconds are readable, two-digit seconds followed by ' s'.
12 h 03 min
